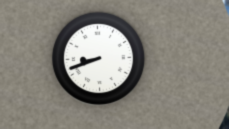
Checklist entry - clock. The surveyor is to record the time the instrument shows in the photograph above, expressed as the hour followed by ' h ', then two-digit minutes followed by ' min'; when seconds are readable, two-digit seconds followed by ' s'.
8 h 42 min
